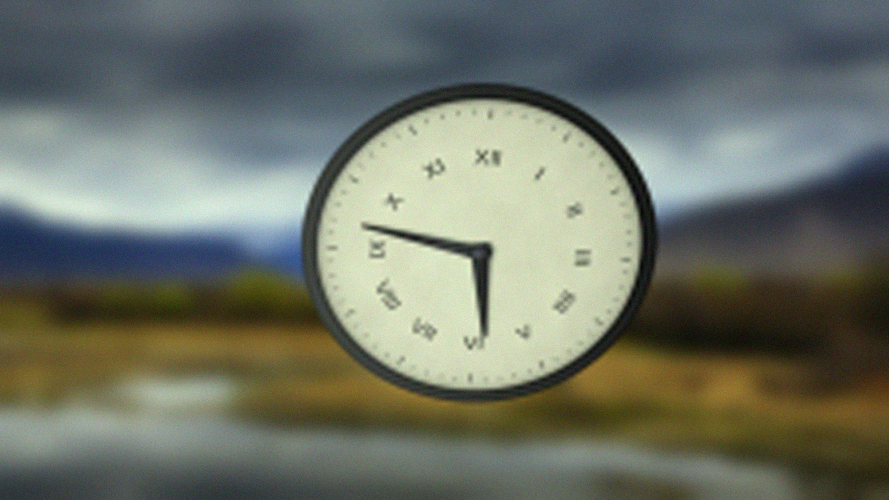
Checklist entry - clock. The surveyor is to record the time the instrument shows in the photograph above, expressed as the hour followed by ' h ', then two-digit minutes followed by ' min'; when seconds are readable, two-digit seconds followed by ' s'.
5 h 47 min
